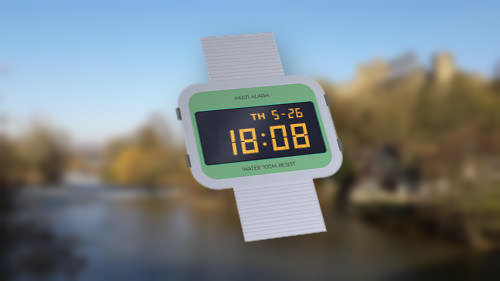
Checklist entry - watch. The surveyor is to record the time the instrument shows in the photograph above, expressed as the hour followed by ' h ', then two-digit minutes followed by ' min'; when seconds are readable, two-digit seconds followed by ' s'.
18 h 08 min
